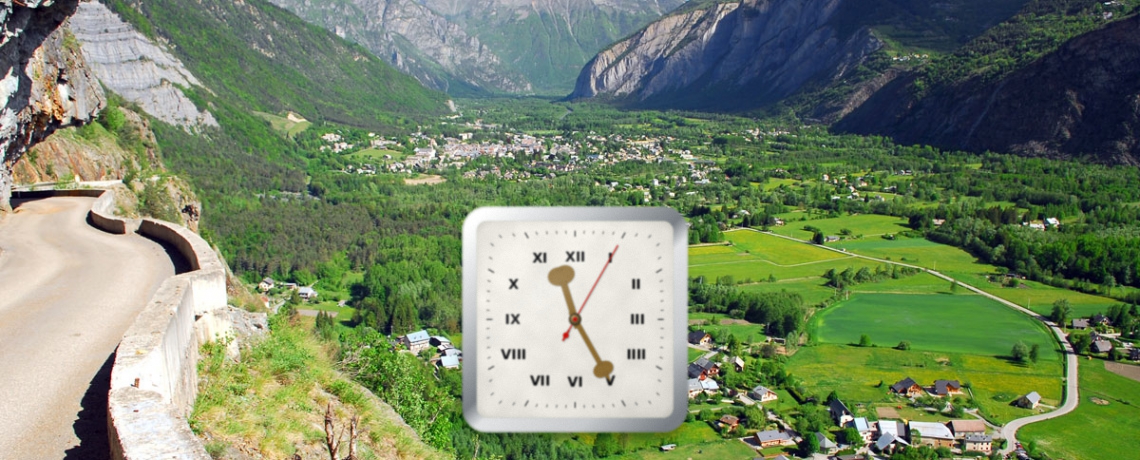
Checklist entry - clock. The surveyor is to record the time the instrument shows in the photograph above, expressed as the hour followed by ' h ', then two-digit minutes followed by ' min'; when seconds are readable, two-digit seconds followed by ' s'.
11 h 25 min 05 s
